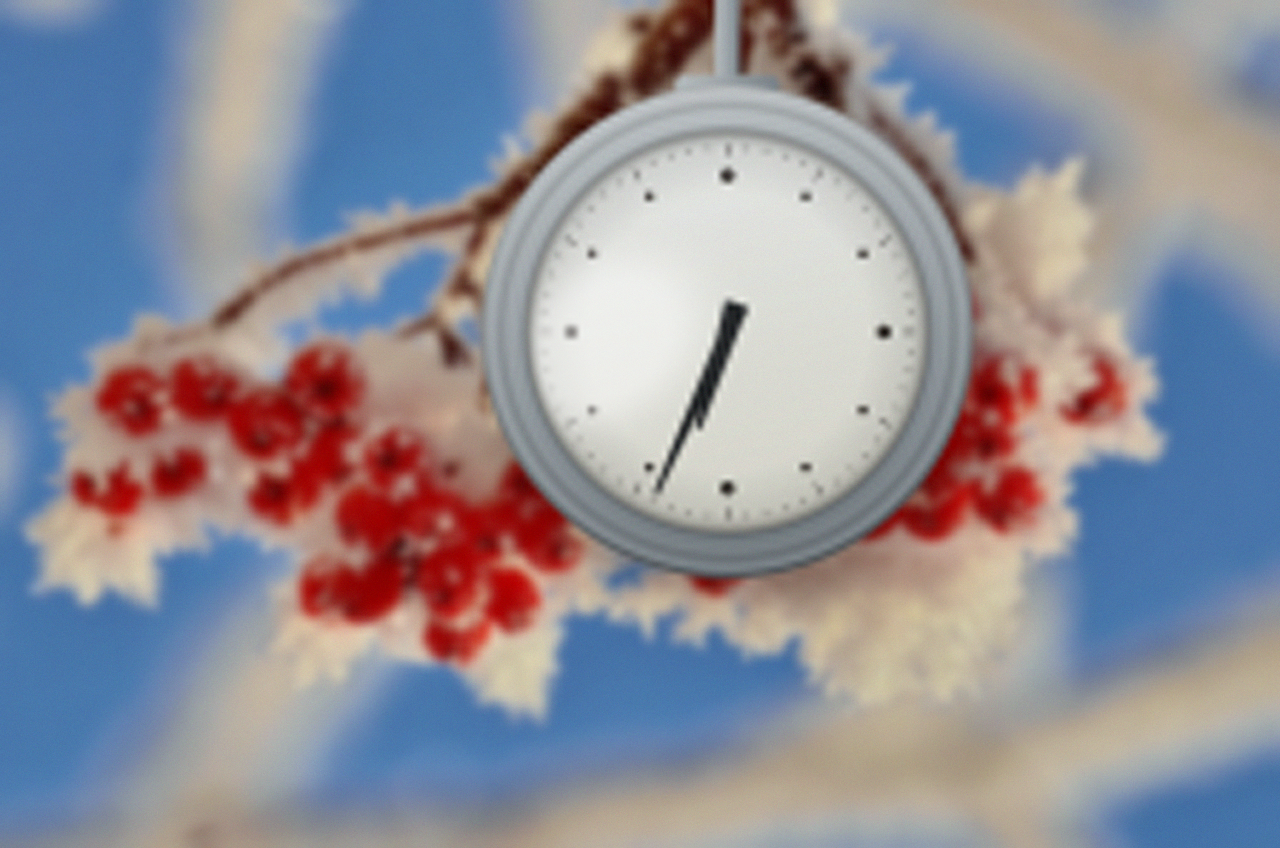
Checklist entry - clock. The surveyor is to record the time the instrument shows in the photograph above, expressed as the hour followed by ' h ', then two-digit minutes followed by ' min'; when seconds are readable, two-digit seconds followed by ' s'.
6 h 34 min
